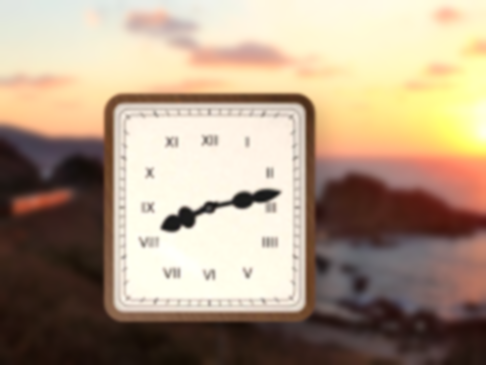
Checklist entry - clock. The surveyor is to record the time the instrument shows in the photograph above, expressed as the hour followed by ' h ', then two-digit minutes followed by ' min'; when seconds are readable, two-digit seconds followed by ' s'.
8 h 13 min
